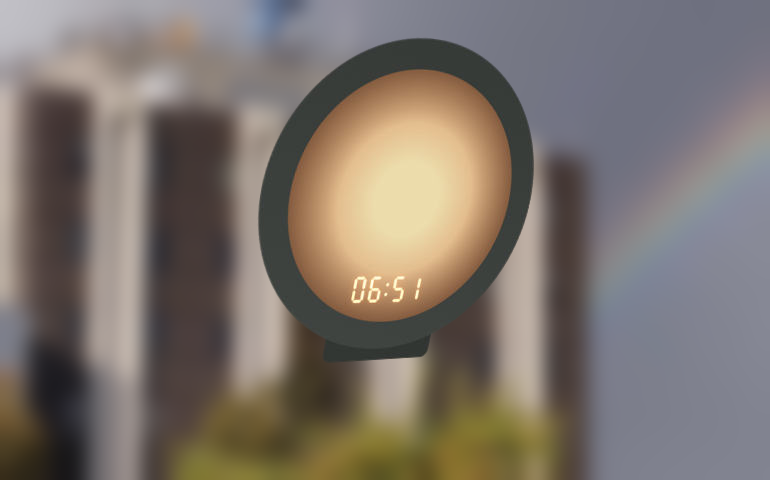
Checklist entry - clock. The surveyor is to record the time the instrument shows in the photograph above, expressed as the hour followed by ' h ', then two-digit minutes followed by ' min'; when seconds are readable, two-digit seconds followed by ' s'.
6 h 51 min
